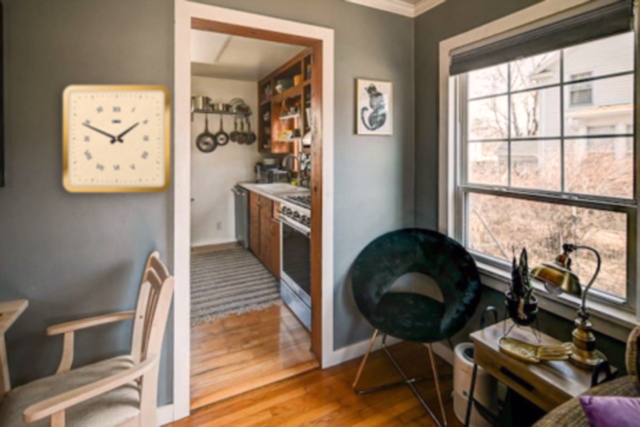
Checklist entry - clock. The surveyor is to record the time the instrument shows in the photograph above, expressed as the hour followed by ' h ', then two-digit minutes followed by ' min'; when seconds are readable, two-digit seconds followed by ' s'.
1 h 49 min
